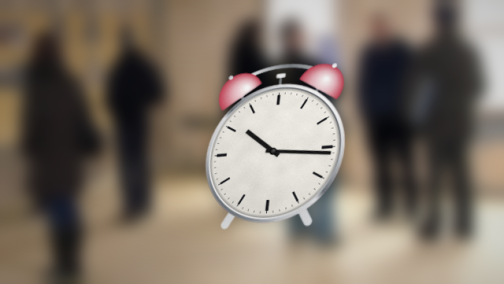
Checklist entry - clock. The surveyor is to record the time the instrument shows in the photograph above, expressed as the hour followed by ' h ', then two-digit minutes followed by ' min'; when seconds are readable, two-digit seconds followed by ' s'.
10 h 16 min
